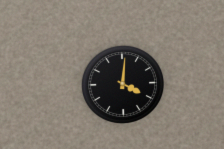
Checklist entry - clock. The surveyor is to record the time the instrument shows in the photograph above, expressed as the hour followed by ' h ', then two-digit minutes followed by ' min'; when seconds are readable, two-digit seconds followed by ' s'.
4 h 01 min
